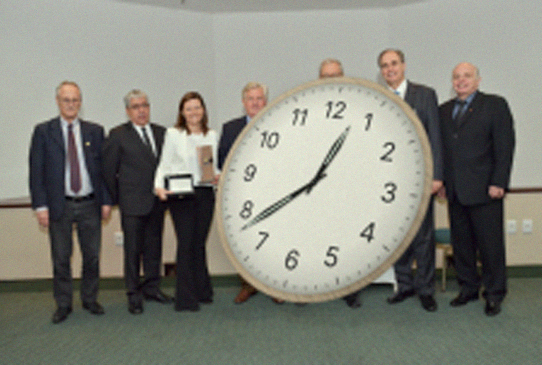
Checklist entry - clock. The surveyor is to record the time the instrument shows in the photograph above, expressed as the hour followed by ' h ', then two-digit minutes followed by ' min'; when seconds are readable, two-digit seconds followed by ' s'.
12 h 38 min
